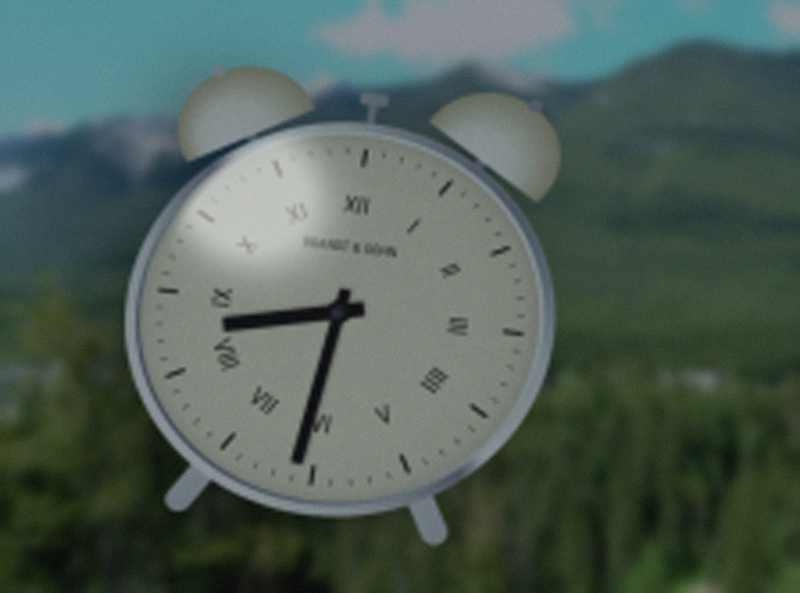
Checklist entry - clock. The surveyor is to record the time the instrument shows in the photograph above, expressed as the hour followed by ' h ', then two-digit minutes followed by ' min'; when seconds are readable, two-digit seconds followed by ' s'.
8 h 31 min
